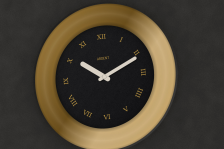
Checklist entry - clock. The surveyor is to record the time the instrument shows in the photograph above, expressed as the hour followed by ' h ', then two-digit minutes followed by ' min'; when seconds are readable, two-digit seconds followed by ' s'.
10 h 11 min
